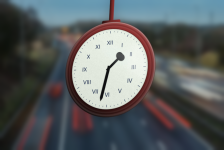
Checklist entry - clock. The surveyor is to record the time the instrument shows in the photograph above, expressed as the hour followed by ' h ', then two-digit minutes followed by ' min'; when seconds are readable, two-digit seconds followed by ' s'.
1 h 32 min
